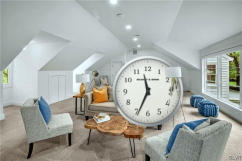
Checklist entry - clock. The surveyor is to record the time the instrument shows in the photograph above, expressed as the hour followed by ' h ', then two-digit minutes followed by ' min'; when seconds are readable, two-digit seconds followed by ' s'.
11 h 34 min
